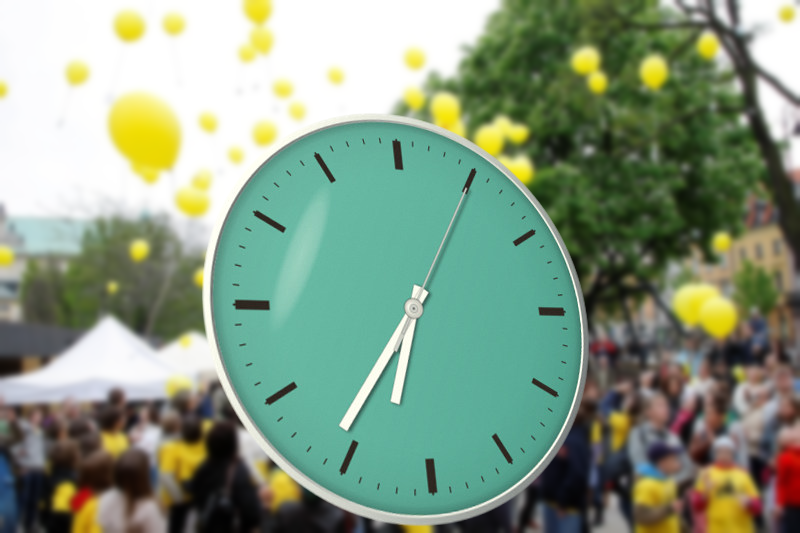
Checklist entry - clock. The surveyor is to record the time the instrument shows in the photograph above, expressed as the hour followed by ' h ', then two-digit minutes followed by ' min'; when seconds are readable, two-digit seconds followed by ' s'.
6 h 36 min 05 s
